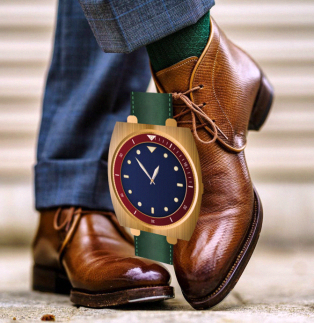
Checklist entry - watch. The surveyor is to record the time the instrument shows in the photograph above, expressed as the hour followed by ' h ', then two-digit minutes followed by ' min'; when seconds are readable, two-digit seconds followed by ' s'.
12 h 53 min
